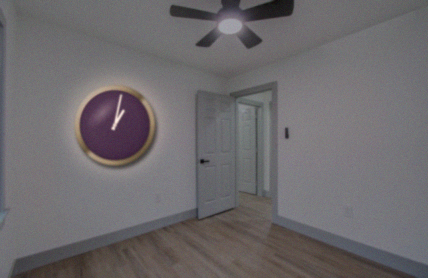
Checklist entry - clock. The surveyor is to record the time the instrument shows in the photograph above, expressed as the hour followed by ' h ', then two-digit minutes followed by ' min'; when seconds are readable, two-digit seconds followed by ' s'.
1 h 02 min
